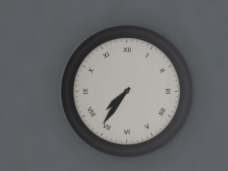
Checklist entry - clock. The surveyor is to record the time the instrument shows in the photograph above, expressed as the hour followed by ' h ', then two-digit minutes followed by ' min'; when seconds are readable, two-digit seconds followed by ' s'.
7 h 36 min
